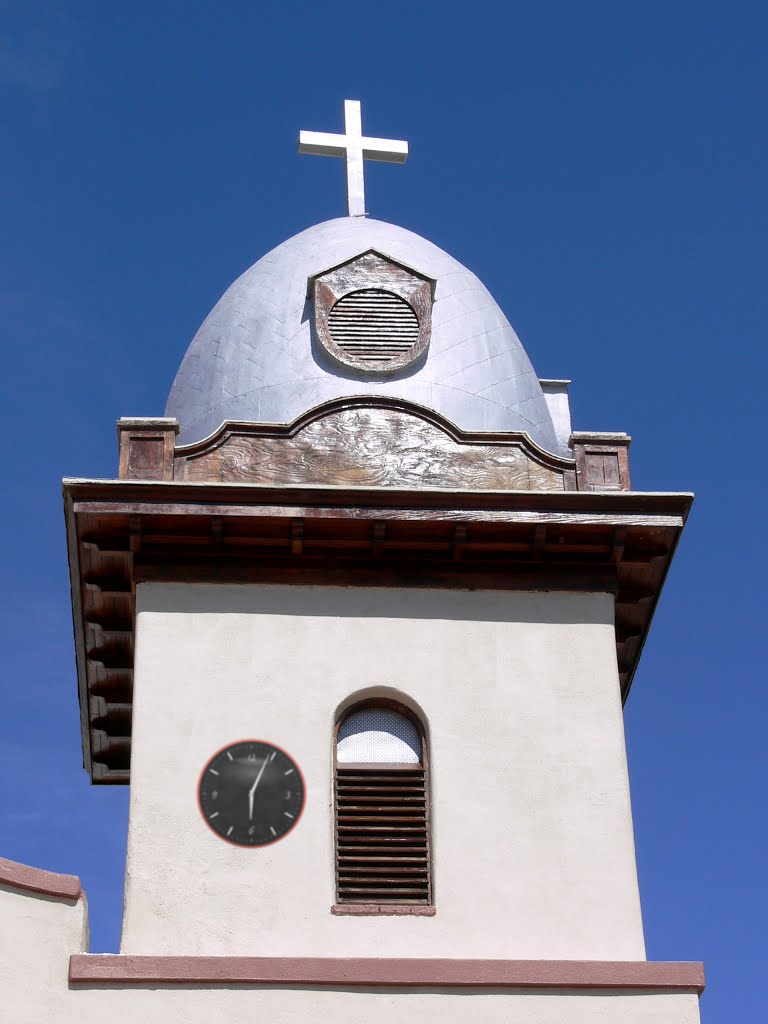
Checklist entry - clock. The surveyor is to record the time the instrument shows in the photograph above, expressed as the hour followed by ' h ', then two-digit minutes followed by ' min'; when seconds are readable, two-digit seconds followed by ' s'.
6 h 04 min
